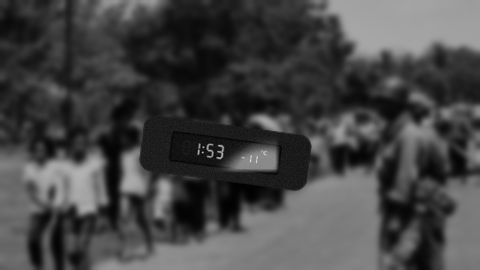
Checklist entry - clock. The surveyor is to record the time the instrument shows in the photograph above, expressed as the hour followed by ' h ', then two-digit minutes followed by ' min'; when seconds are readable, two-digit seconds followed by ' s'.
1 h 53 min
